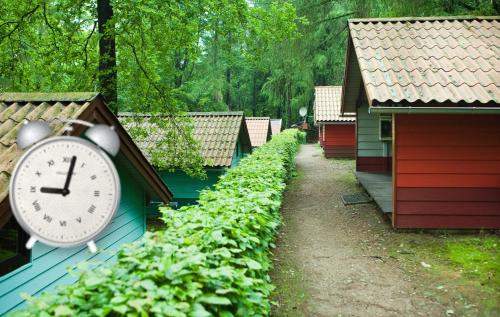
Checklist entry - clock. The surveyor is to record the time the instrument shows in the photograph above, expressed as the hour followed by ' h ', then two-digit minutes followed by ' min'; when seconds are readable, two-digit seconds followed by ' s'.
9 h 02 min
